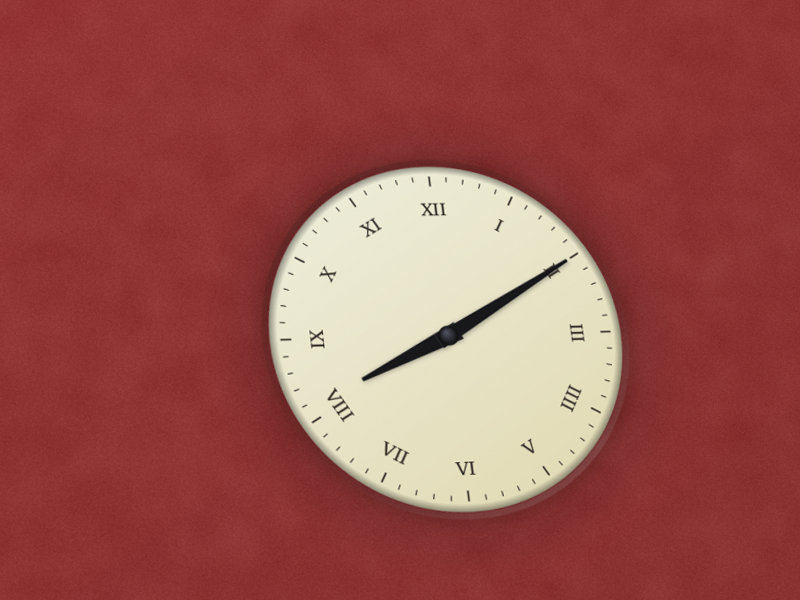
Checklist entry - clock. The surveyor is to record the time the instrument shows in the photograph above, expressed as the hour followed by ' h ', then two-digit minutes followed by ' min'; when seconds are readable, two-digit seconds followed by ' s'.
8 h 10 min
